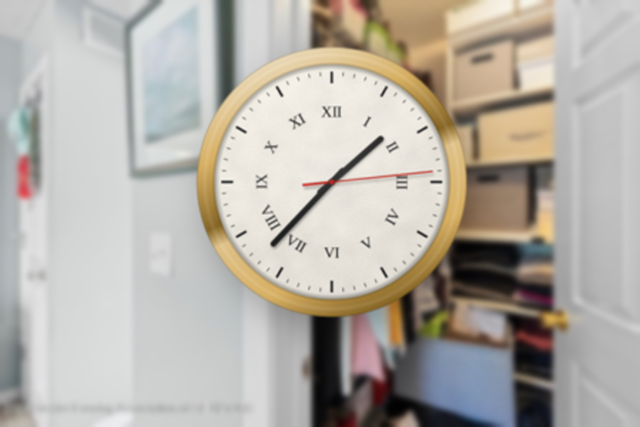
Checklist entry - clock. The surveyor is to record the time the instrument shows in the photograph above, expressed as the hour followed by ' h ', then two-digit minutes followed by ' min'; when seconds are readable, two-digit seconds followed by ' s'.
1 h 37 min 14 s
